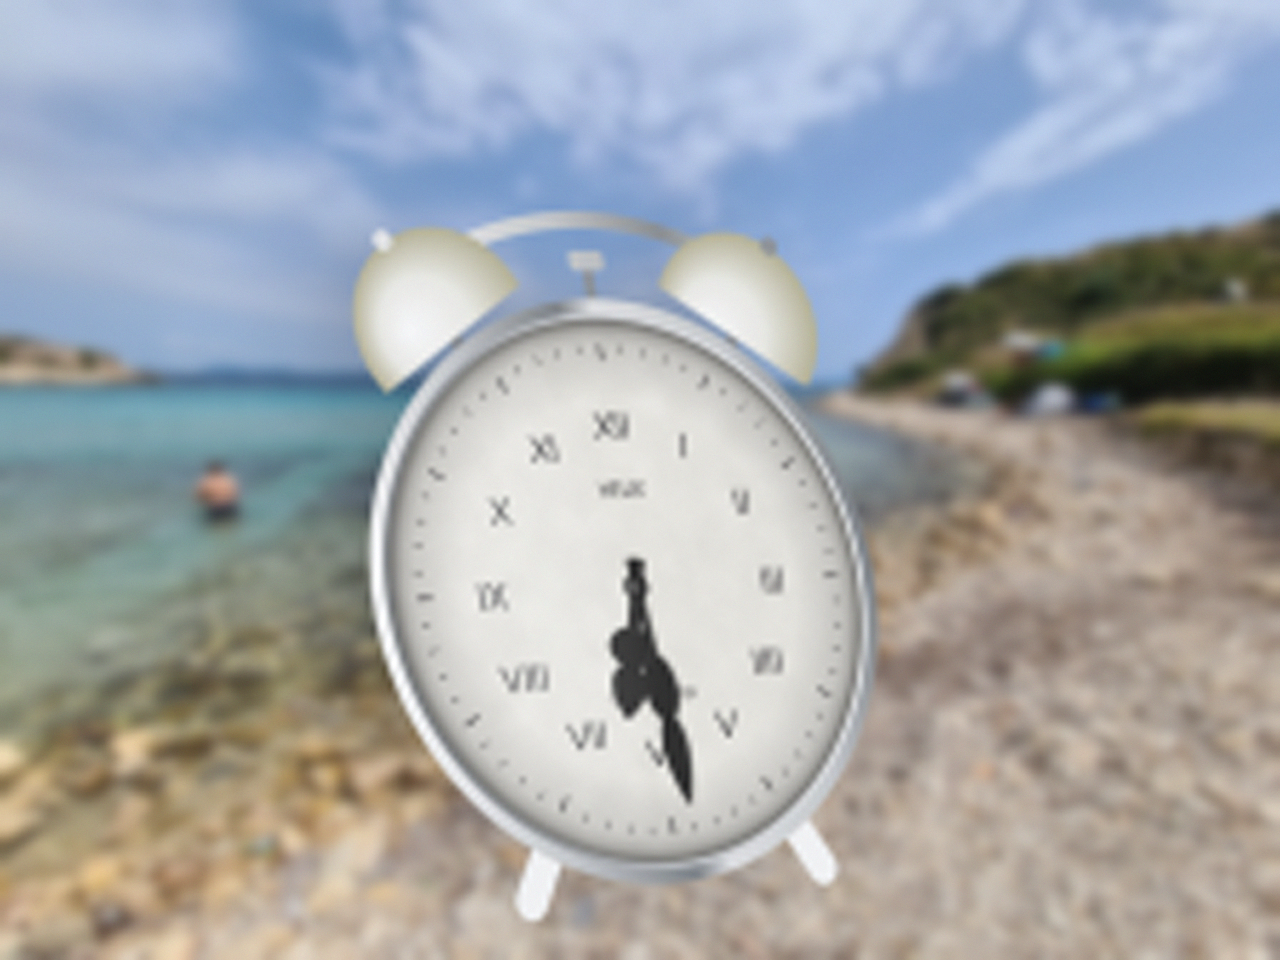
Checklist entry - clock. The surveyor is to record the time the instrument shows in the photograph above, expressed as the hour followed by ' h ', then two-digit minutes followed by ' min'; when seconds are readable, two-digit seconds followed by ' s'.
6 h 29 min
